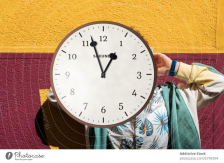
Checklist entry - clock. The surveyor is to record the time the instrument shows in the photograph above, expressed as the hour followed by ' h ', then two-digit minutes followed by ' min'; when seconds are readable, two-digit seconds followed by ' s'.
12 h 57 min
